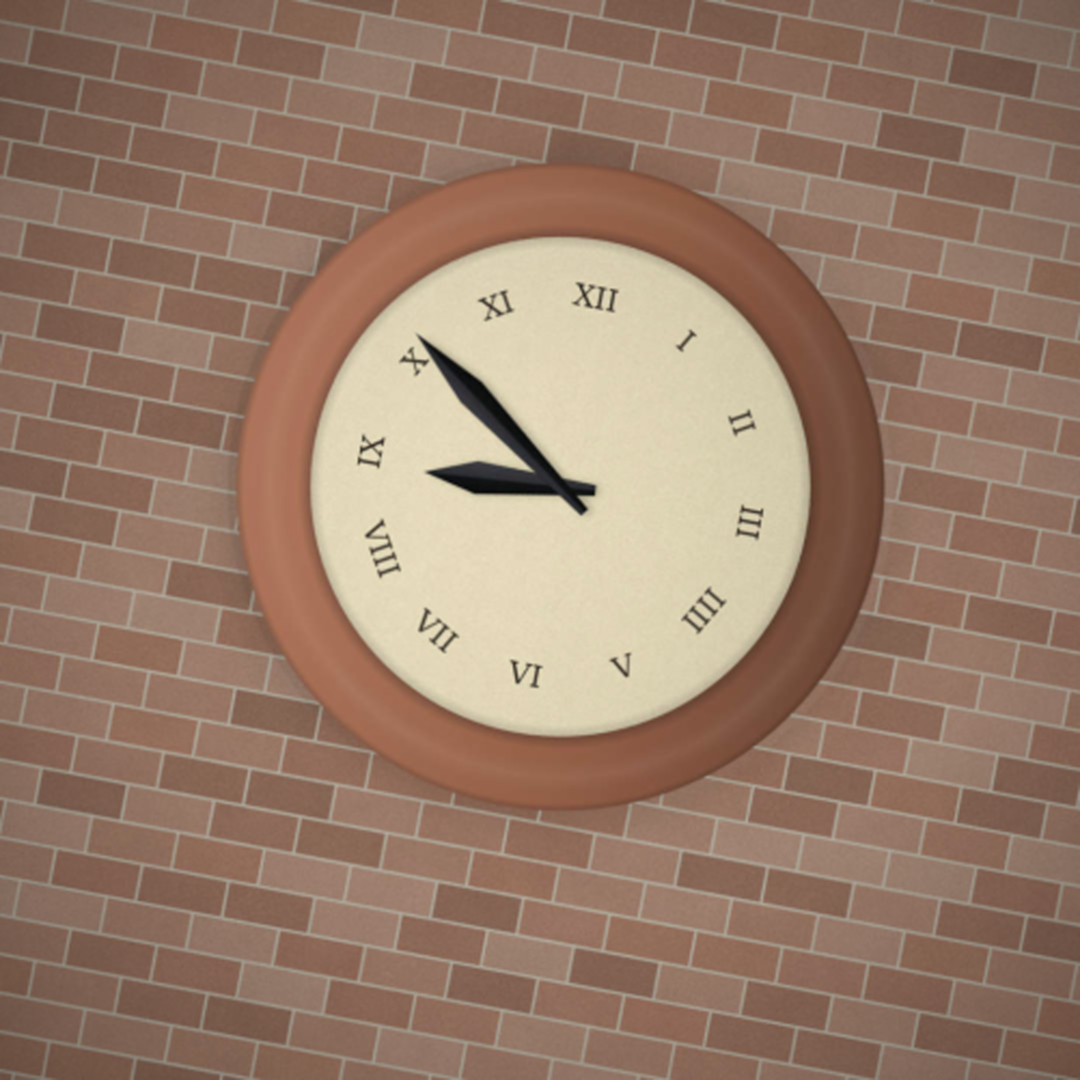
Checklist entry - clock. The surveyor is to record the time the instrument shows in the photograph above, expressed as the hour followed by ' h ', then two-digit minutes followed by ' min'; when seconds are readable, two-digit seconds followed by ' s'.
8 h 51 min
